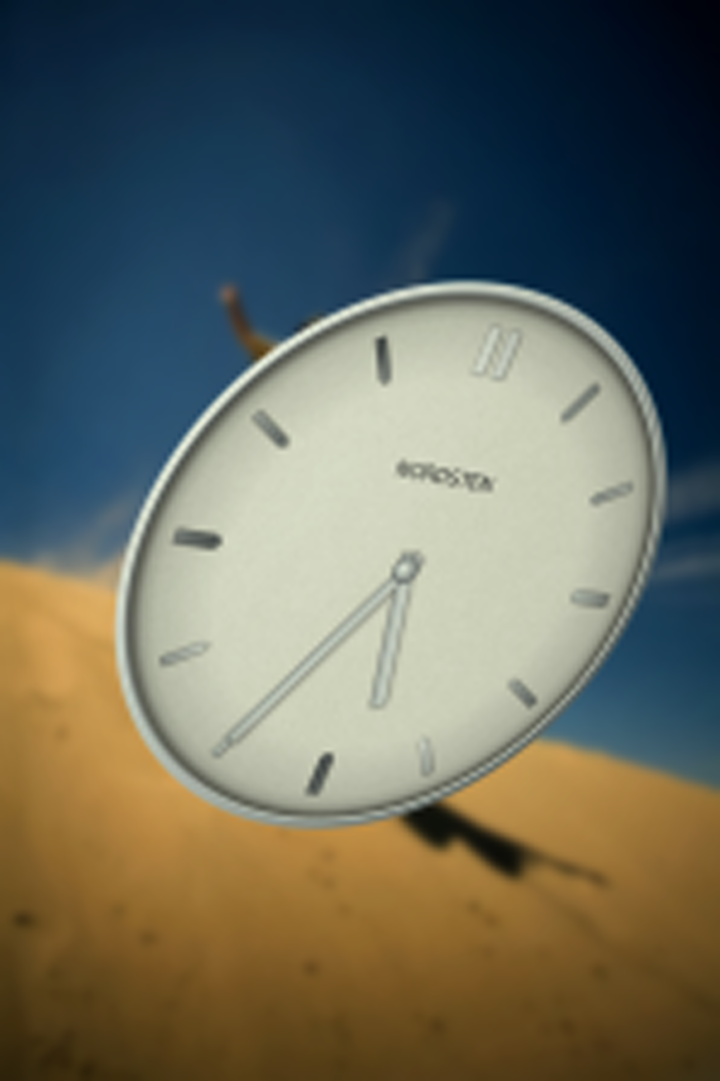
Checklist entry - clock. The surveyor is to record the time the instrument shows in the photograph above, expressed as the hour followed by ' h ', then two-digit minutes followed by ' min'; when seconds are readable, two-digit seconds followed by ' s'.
5 h 35 min
